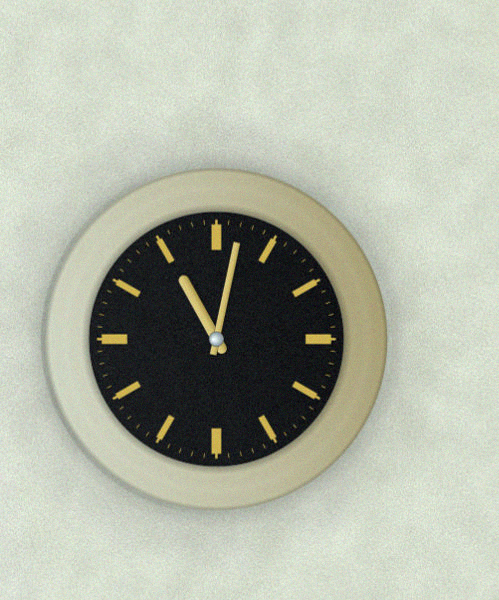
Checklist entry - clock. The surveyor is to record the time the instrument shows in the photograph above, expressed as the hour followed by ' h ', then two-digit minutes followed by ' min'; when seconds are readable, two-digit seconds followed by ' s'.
11 h 02 min
